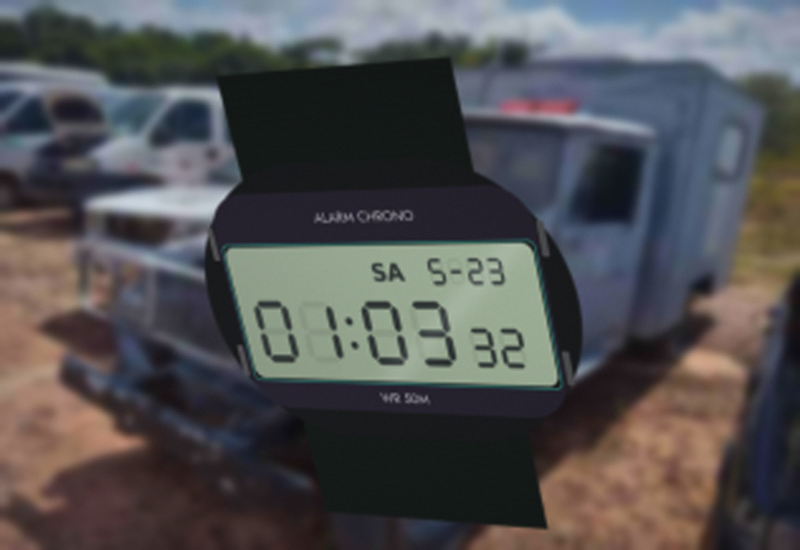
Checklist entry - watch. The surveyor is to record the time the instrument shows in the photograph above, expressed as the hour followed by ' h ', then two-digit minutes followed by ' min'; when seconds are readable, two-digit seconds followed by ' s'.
1 h 03 min 32 s
